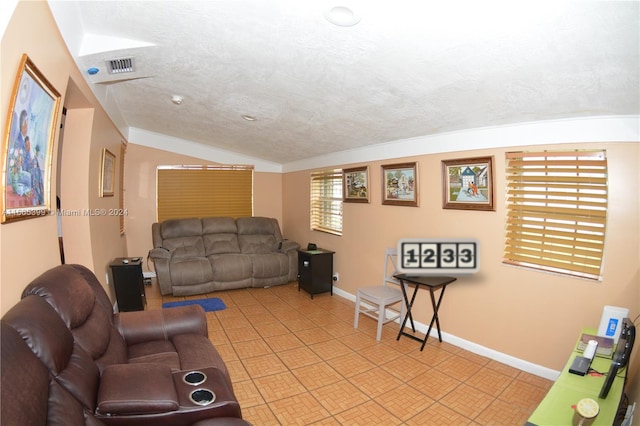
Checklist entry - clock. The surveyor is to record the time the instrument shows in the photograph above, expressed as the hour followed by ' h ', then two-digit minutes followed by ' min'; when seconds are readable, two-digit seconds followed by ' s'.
12 h 33 min
